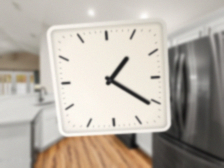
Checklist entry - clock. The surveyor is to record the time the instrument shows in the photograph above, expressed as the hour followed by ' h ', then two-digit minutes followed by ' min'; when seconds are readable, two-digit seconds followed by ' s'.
1 h 21 min
